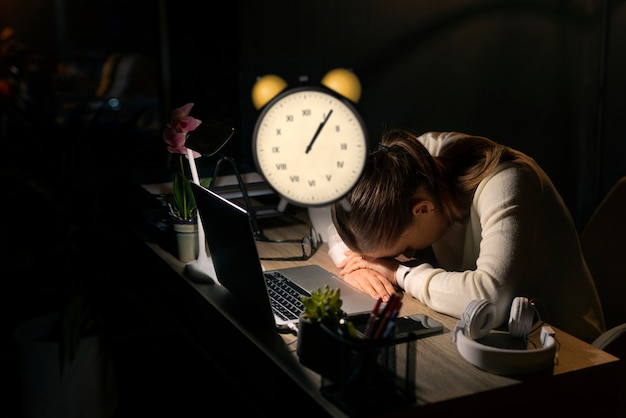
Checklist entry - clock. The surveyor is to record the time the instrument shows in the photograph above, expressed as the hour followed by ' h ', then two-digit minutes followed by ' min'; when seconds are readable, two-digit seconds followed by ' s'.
1 h 06 min
